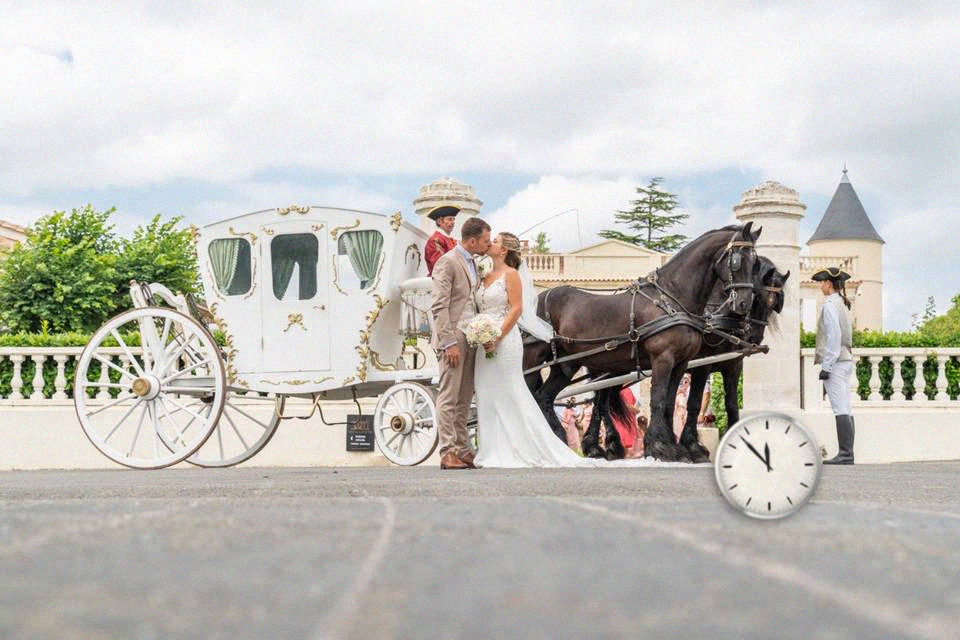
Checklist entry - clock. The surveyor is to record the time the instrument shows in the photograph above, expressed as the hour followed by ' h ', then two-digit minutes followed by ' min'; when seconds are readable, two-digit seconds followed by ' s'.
11 h 53 min
